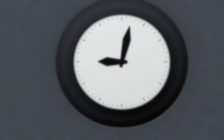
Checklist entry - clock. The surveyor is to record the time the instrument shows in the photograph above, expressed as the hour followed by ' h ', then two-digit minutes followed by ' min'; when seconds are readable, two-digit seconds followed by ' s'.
9 h 02 min
